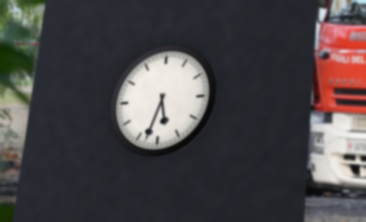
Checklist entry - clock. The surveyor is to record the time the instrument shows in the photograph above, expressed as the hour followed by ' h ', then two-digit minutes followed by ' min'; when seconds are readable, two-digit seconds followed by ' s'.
5 h 33 min
